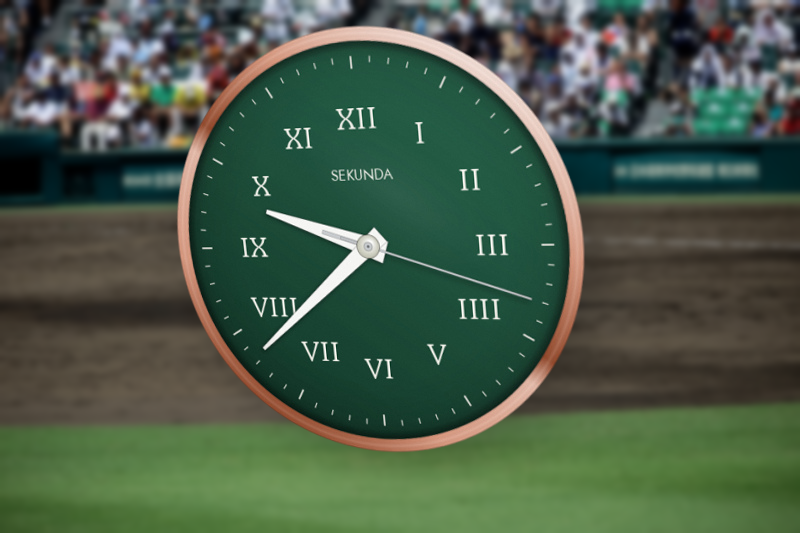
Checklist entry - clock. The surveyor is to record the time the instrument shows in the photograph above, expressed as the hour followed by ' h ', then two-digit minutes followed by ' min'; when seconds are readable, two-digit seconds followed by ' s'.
9 h 38 min 18 s
